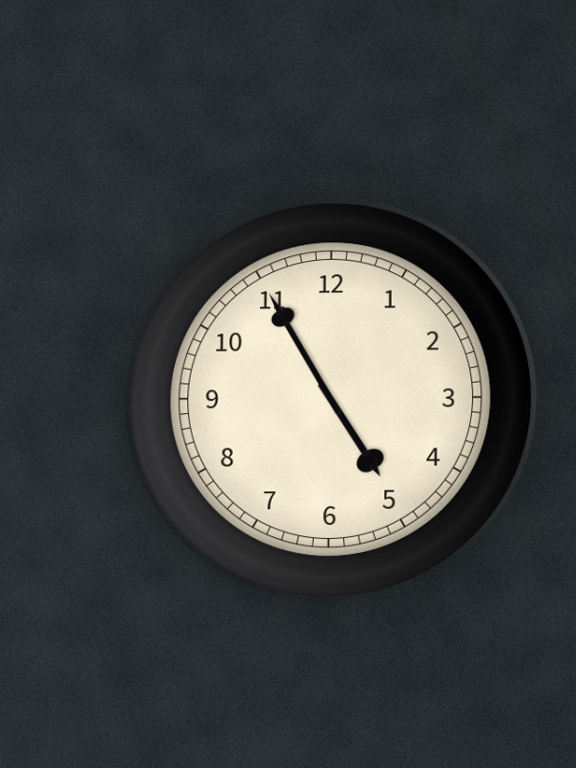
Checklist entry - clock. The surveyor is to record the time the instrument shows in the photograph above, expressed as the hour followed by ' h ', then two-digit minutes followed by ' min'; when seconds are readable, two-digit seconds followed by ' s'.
4 h 55 min
